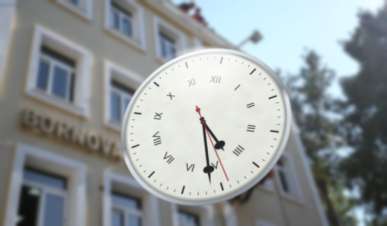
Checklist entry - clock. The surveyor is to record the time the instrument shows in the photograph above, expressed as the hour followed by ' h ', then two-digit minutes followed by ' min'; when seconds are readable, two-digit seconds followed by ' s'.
4 h 26 min 24 s
